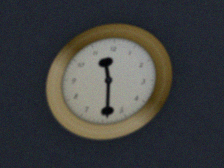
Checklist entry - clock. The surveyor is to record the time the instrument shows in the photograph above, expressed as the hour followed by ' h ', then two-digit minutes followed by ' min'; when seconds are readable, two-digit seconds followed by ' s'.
11 h 29 min
